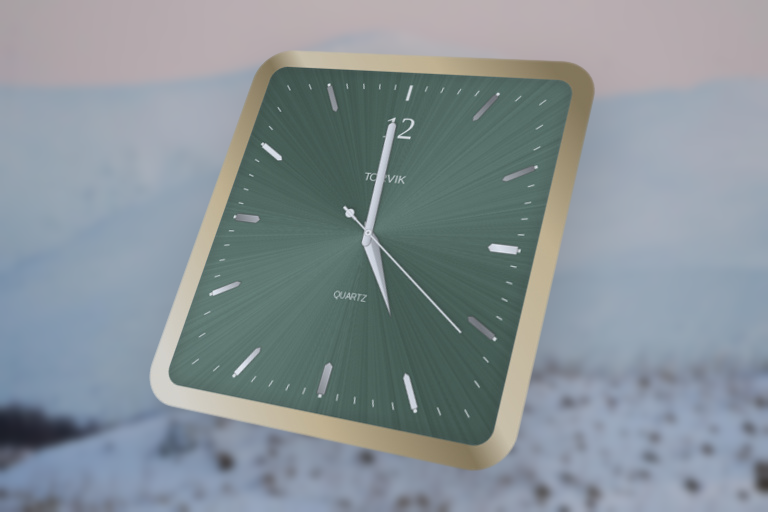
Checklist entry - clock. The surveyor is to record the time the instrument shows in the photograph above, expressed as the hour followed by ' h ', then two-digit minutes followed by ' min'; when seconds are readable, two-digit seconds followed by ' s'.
4 h 59 min 21 s
